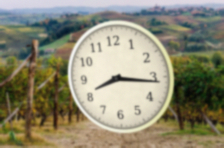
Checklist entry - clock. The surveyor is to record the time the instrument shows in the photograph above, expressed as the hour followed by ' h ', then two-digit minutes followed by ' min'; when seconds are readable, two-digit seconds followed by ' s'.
8 h 16 min
